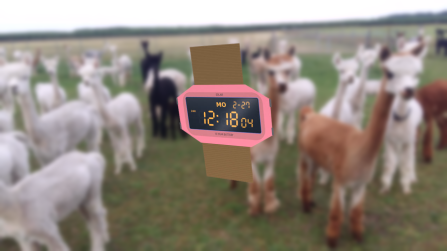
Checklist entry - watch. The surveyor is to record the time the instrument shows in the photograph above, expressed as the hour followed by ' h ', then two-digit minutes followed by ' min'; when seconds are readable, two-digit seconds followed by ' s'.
12 h 18 min 04 s
